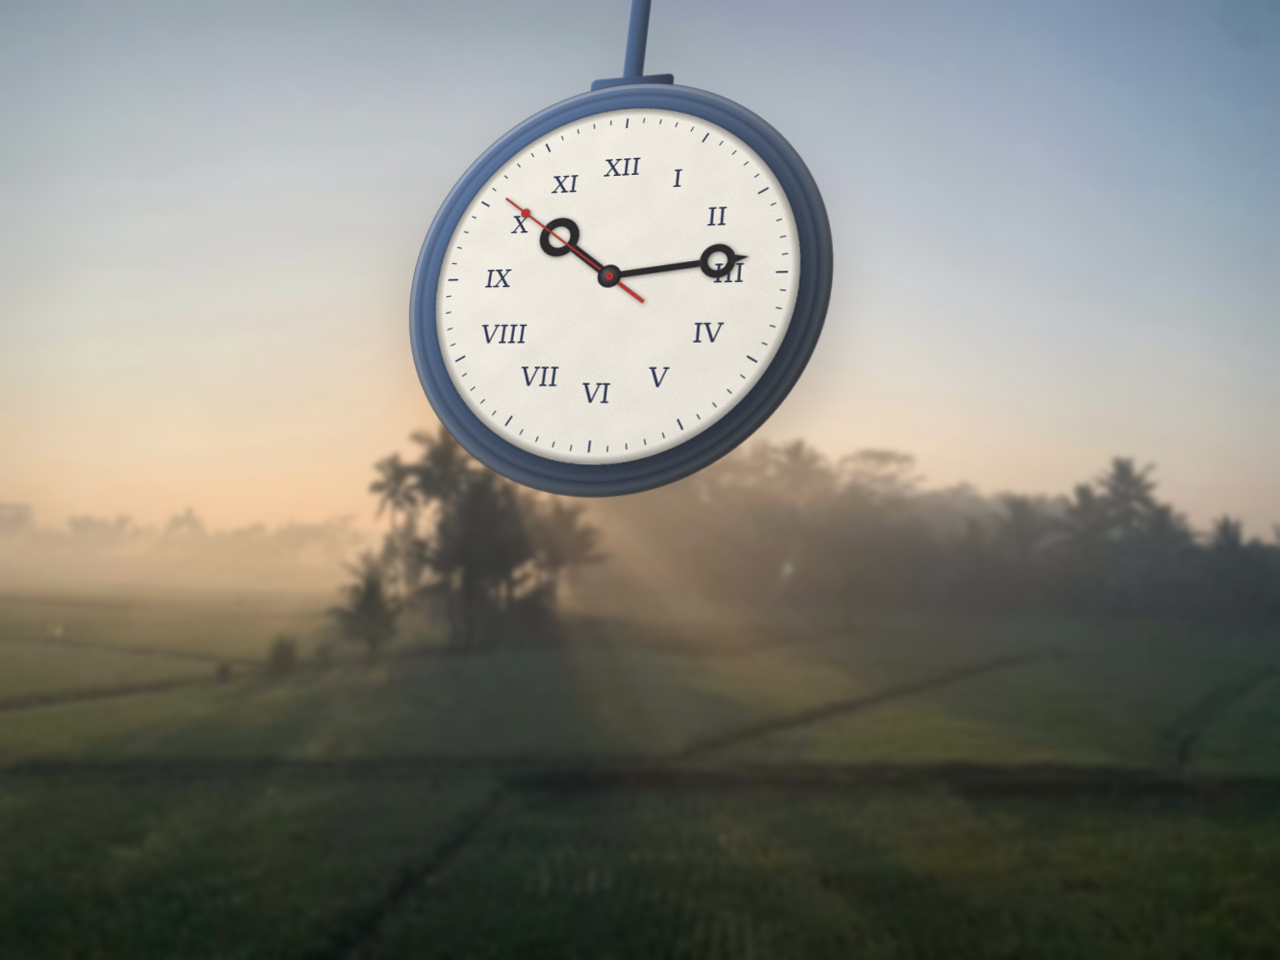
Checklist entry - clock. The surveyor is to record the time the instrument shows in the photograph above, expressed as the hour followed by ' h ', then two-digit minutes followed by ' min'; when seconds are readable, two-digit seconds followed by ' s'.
10 h 13 min 51 s
